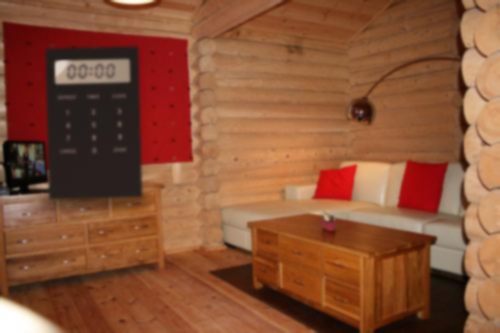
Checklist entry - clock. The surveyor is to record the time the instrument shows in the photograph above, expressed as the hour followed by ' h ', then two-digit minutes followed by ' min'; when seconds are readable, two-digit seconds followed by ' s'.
0 h 00 min
